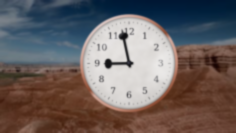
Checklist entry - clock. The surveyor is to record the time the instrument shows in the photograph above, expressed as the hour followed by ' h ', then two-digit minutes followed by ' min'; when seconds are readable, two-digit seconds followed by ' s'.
8 h 58 min
